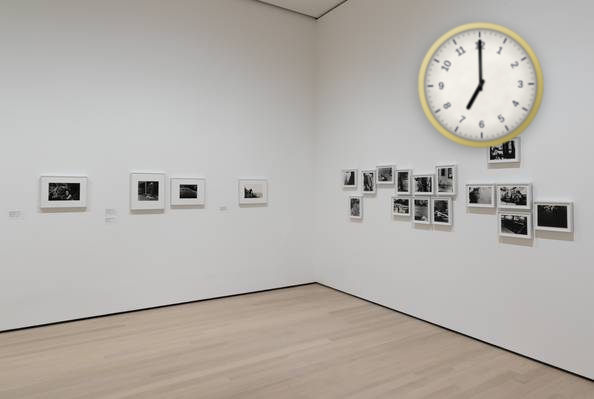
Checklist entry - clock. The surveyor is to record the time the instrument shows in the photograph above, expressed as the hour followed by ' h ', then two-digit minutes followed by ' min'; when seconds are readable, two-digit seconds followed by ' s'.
7 h 00 min
